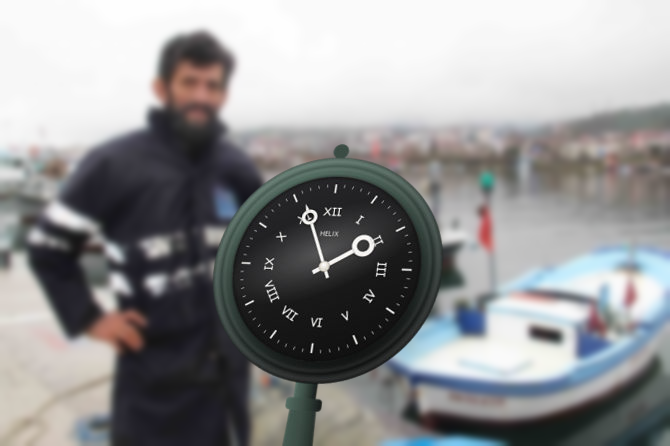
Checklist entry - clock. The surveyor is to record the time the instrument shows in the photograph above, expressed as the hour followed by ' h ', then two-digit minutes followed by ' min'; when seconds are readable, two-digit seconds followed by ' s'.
1 h 56 min
